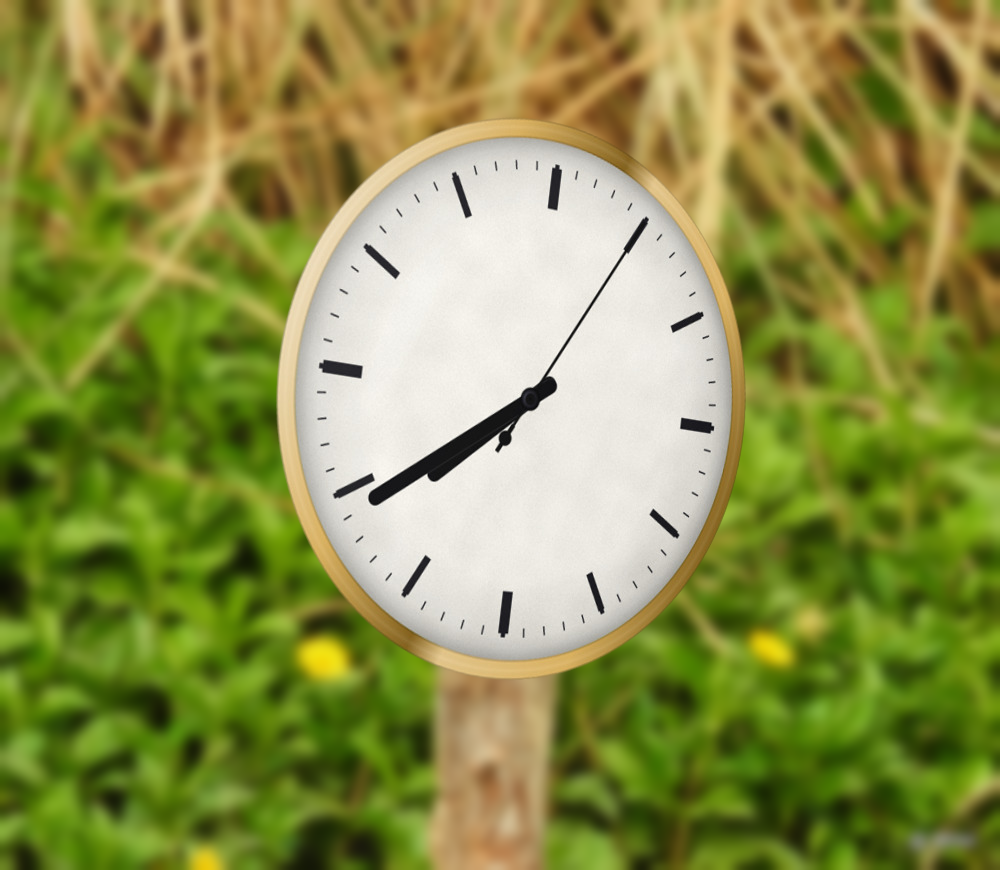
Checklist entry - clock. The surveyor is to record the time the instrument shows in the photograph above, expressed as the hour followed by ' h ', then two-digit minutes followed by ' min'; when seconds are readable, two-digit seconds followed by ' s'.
7 h 39 min 05 s
